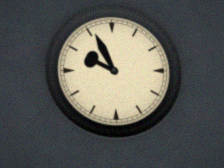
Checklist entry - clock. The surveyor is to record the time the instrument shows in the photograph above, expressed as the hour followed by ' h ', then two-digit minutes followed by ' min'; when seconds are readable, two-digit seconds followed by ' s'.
9 h 56 min
